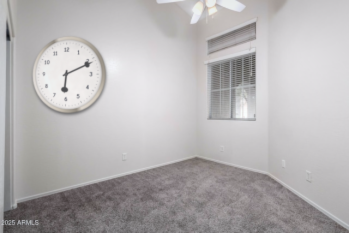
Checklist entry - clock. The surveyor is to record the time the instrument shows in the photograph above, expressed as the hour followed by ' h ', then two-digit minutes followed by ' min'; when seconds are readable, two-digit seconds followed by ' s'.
6 h 11 min
